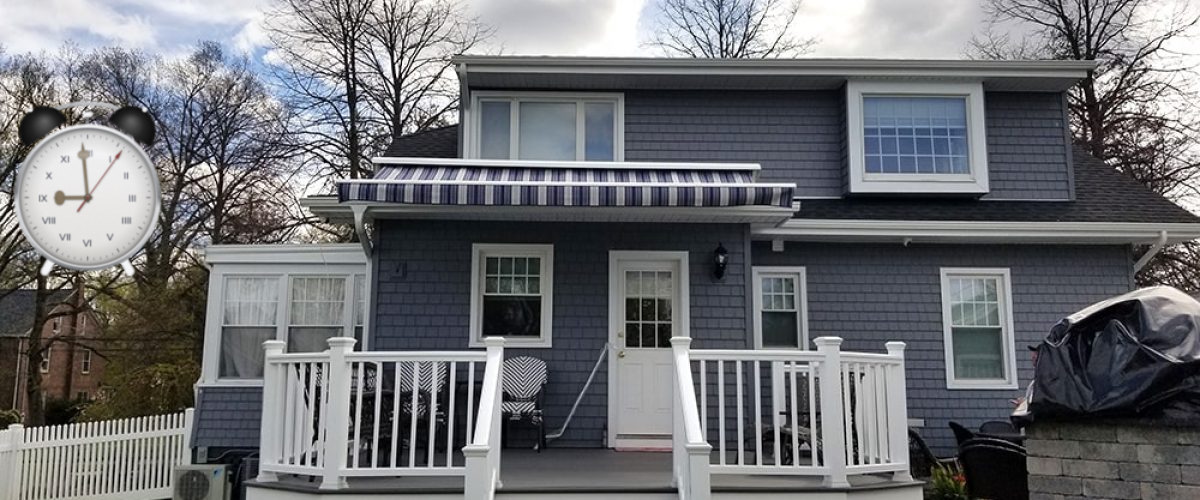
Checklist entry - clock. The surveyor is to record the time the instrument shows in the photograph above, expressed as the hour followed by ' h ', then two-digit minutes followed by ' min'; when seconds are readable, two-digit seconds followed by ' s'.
8 h 59 min 06 s
